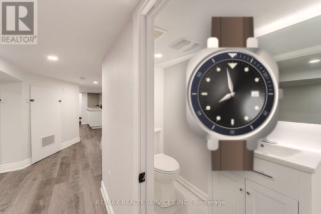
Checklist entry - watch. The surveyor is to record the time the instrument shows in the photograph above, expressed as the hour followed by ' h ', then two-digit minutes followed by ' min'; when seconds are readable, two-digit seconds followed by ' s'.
7 h 58 min
